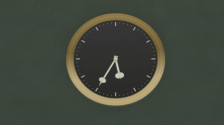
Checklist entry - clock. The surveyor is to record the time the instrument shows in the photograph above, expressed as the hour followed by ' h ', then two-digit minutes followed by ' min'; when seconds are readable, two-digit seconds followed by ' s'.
5 h 35 min
